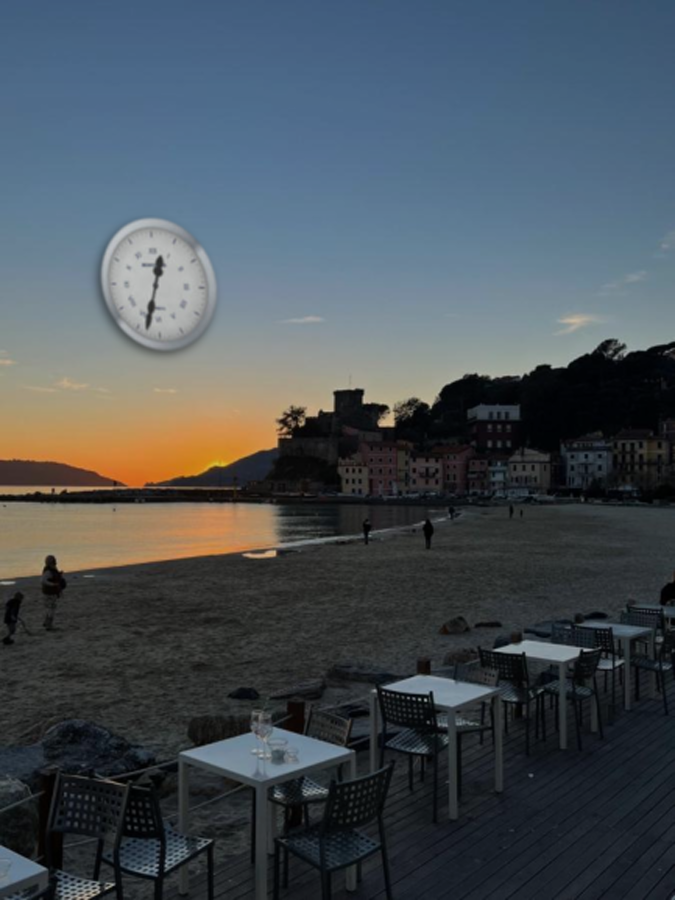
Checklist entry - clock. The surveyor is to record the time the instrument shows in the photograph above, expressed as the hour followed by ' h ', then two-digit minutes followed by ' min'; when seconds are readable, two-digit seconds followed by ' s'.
12 h 33 min
